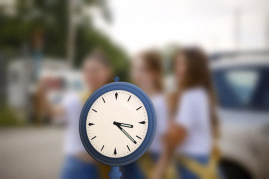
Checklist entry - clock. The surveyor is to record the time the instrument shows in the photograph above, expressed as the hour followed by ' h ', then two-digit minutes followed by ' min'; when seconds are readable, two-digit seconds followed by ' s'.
3 h 22 min
